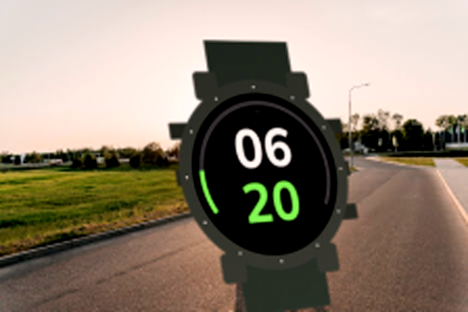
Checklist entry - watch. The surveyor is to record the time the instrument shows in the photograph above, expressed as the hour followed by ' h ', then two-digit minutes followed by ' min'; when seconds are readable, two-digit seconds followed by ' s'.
6 h 20 min
